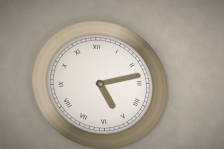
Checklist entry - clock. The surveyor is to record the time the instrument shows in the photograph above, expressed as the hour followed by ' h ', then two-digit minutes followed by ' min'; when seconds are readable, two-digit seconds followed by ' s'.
5 h 13 min
